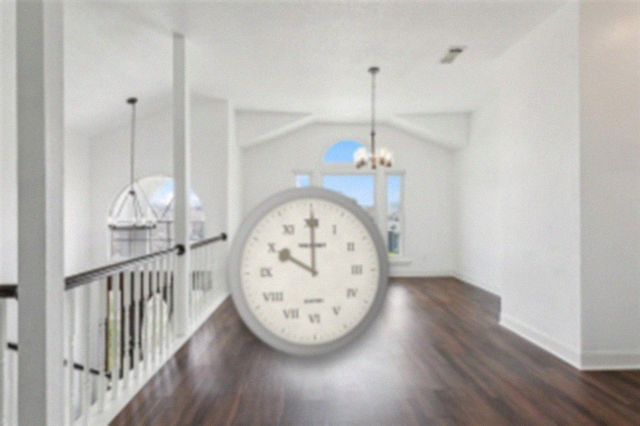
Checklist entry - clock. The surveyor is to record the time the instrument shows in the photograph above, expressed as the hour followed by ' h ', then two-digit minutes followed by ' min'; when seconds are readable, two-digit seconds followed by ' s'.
10 h 00 min
